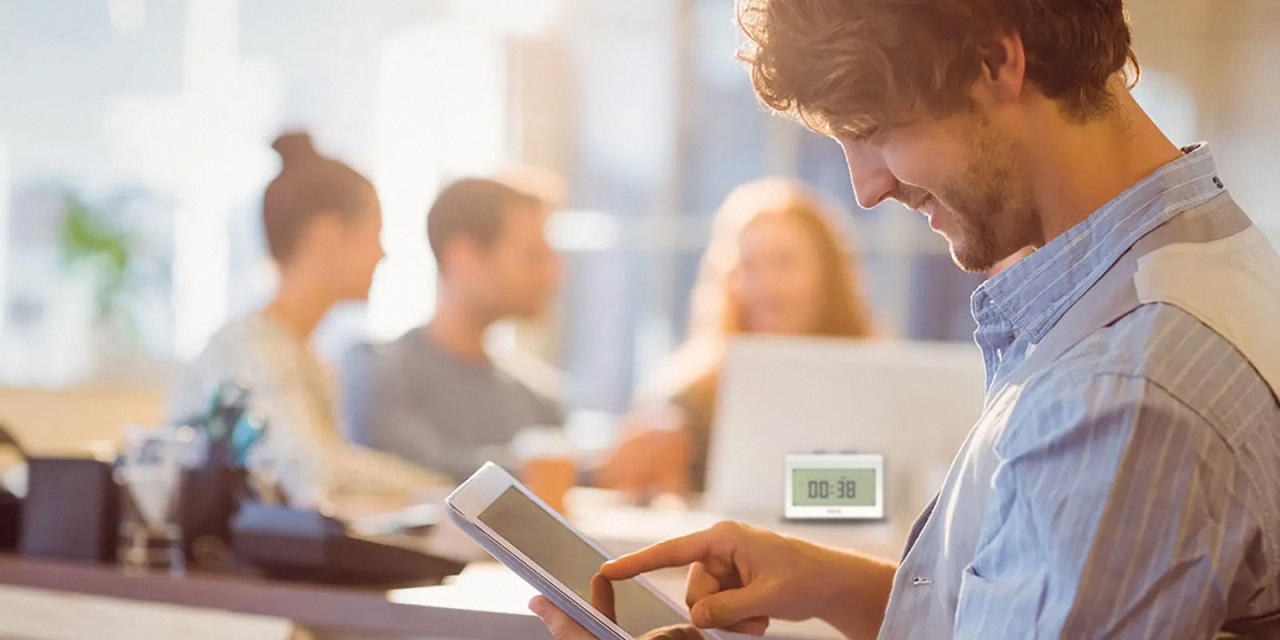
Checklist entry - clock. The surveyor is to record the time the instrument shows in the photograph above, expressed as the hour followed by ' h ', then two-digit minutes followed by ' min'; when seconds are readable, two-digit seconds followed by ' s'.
0 h 38 min
